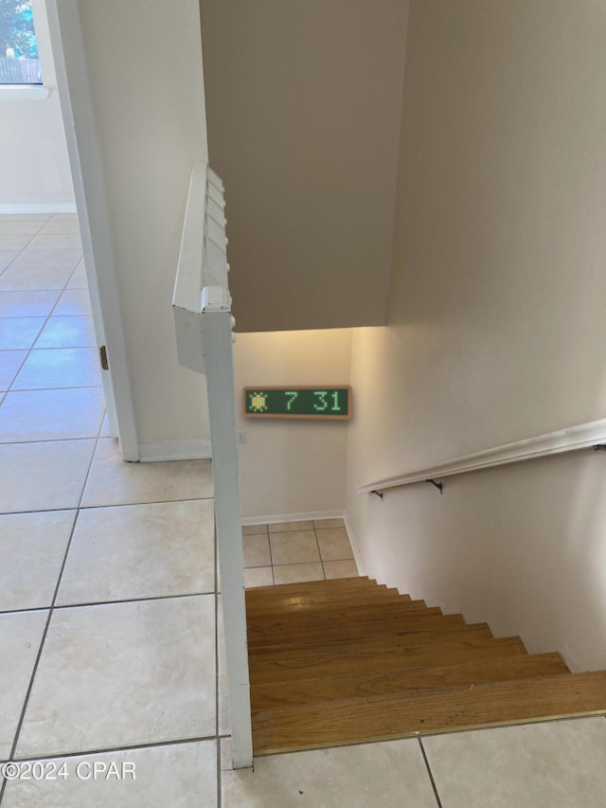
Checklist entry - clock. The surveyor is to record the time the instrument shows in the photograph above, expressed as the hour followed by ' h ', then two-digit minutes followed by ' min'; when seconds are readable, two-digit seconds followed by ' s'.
7 h 31 min
